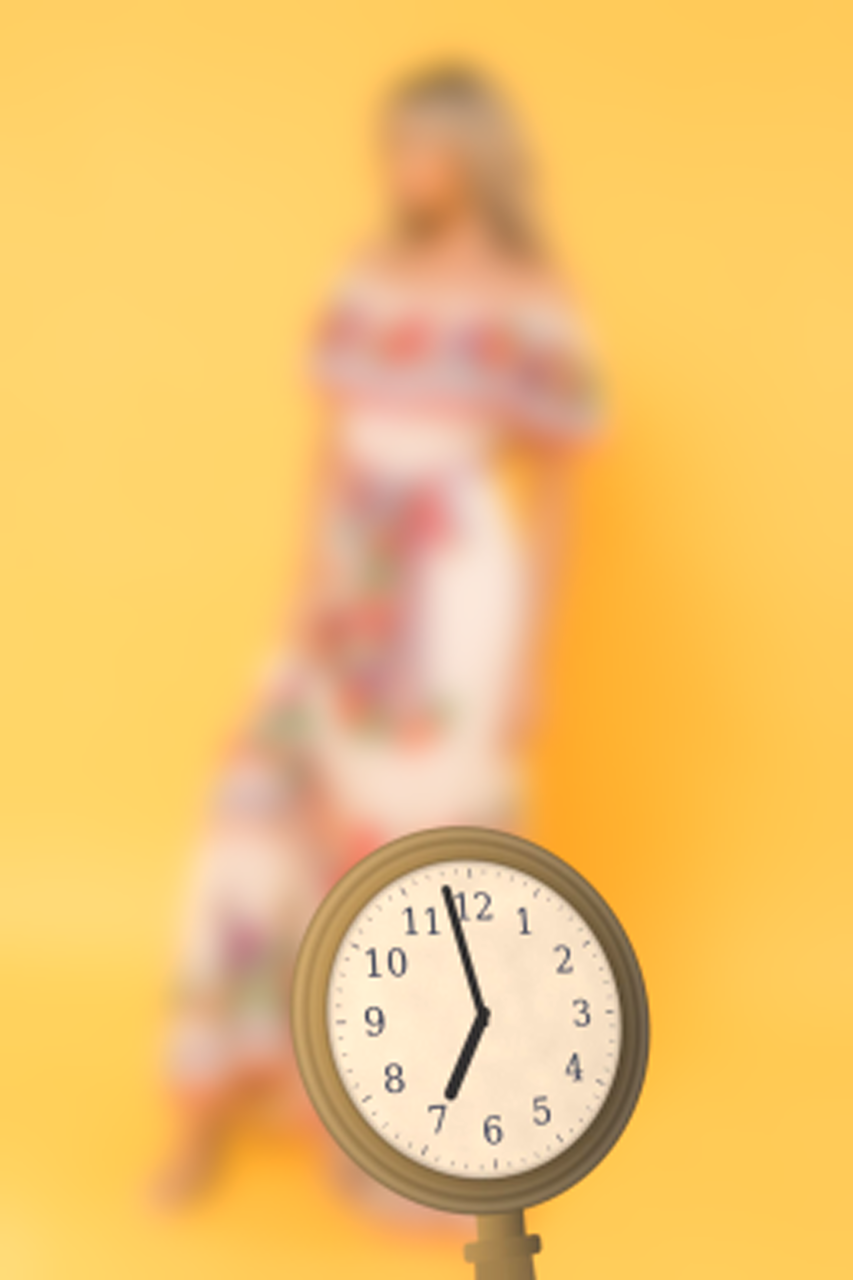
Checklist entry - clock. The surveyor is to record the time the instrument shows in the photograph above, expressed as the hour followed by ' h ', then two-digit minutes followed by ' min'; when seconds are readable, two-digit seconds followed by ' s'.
6 h 58 min
